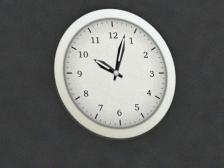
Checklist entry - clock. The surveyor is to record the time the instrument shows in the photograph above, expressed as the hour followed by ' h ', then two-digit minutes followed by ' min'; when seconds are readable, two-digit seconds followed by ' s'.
10 h 03 min
